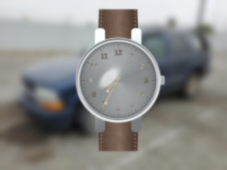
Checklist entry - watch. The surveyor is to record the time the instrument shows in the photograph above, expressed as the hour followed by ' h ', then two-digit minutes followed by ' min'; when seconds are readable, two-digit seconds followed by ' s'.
7 h 35 min
